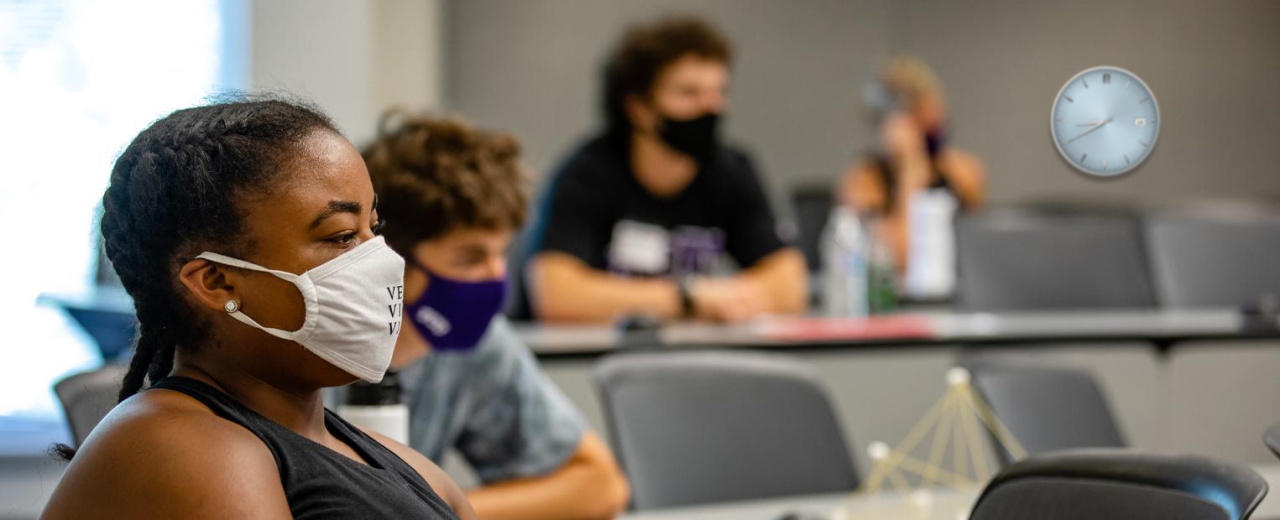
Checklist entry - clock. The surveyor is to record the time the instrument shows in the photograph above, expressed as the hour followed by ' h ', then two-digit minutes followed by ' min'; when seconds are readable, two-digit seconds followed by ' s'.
8 h 40 min
